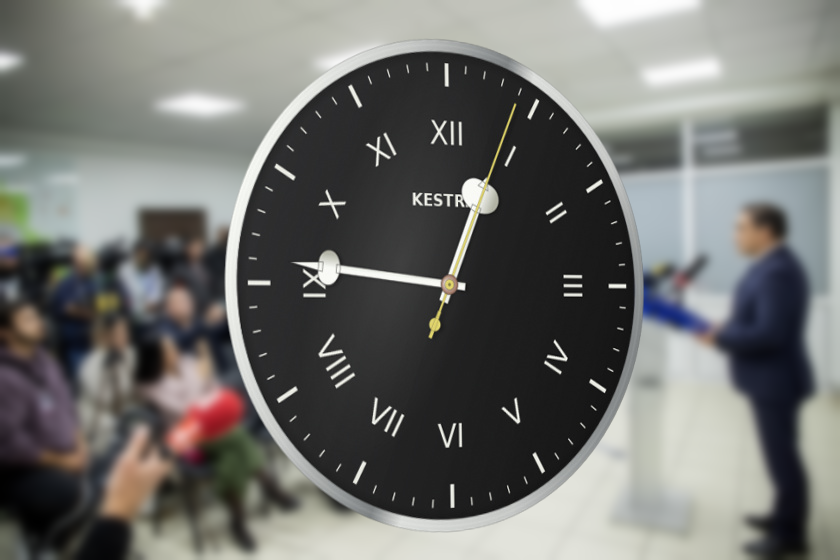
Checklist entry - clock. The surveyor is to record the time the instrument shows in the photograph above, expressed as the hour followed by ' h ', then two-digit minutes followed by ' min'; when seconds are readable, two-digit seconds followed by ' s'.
12 h 46 min 04 s
